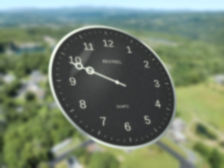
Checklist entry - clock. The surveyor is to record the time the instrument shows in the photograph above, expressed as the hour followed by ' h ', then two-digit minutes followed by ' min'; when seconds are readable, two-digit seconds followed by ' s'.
9 h 49 min
